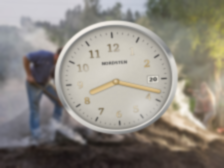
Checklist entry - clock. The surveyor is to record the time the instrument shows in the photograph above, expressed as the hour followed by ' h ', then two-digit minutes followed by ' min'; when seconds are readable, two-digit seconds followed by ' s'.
8 h 18 min
